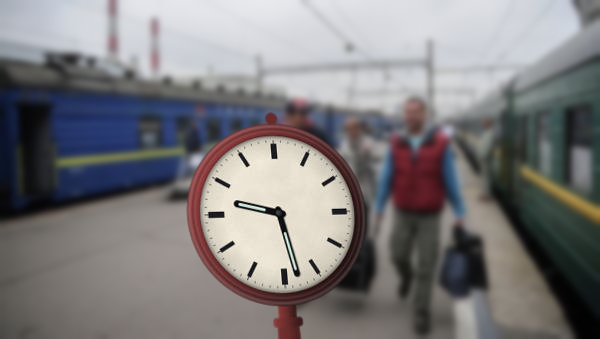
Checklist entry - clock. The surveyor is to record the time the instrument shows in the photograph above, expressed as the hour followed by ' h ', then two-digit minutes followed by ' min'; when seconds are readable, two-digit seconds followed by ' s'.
9 h 28 min
